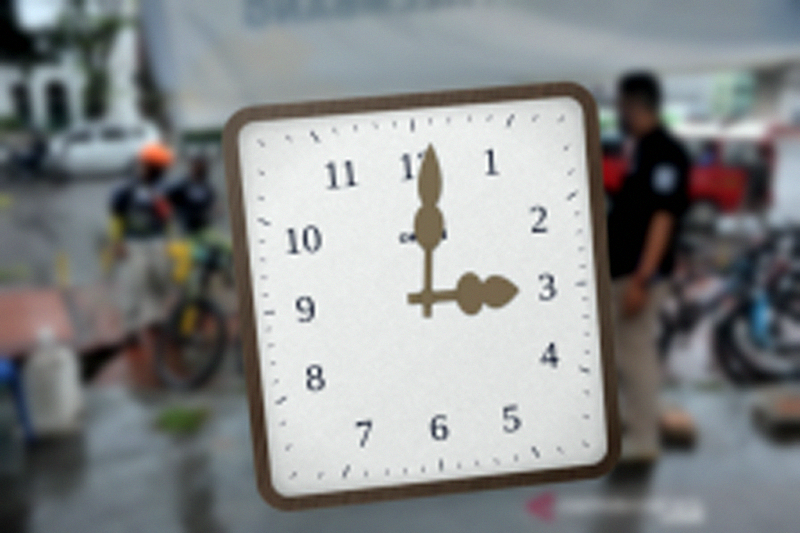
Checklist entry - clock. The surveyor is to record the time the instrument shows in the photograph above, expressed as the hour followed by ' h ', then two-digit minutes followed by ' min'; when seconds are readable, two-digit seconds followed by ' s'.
3 h 01 min
